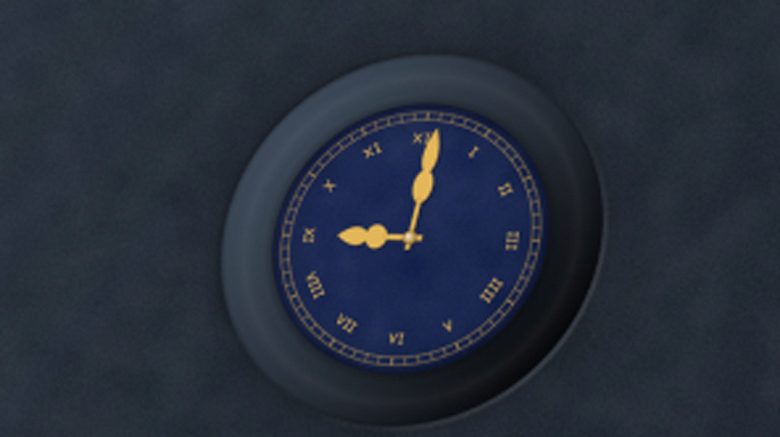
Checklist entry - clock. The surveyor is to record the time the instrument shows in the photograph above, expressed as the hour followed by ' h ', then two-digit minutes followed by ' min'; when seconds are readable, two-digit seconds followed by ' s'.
9 h 01 min
